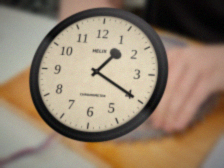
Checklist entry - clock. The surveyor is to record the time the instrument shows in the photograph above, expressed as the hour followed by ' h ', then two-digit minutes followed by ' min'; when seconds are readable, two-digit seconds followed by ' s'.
1 h 20 min
